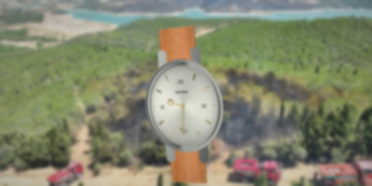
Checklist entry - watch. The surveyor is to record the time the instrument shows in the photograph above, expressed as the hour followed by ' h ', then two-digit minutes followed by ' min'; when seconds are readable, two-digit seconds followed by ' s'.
9 h 31 min
